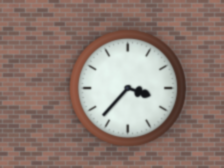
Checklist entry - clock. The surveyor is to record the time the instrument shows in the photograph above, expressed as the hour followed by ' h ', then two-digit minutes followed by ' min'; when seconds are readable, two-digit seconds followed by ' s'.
3 h 37 min
